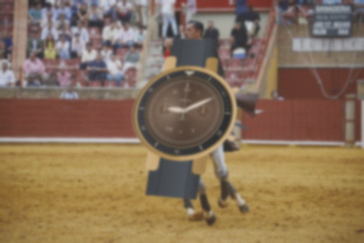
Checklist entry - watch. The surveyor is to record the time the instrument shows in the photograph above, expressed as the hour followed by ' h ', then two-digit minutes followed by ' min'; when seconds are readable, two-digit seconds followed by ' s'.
9 h 10 min
